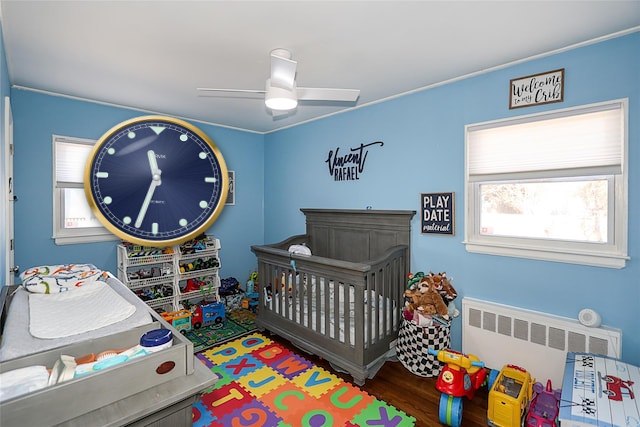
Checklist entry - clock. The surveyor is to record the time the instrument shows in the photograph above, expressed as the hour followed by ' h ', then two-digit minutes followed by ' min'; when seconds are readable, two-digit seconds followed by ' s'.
11 h 33 min
